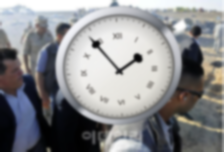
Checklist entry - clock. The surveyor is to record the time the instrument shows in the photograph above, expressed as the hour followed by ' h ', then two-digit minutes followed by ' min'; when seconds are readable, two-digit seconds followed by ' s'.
1 h 54 min
